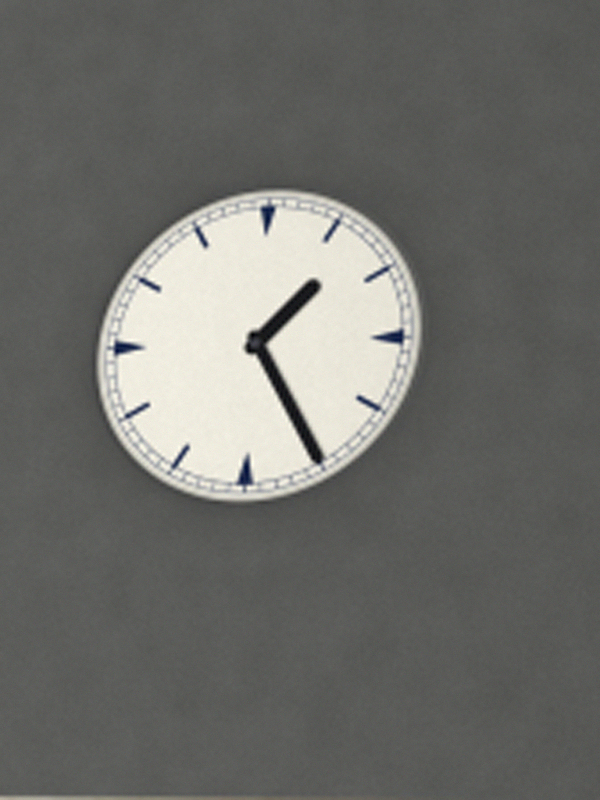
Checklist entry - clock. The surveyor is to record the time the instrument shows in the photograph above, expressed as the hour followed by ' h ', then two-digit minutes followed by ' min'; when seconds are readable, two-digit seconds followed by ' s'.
1 h 25 min
